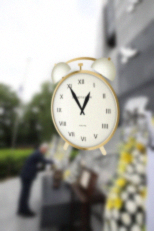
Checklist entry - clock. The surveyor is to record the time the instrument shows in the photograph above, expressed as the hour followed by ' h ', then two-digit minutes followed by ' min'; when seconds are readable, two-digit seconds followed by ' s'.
12 h 55 min
